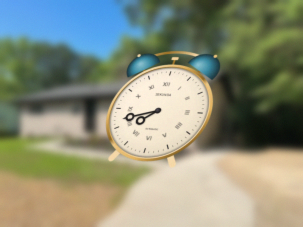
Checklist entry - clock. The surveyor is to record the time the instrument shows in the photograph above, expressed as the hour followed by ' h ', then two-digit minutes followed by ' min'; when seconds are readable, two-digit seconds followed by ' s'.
7 h 42 min
